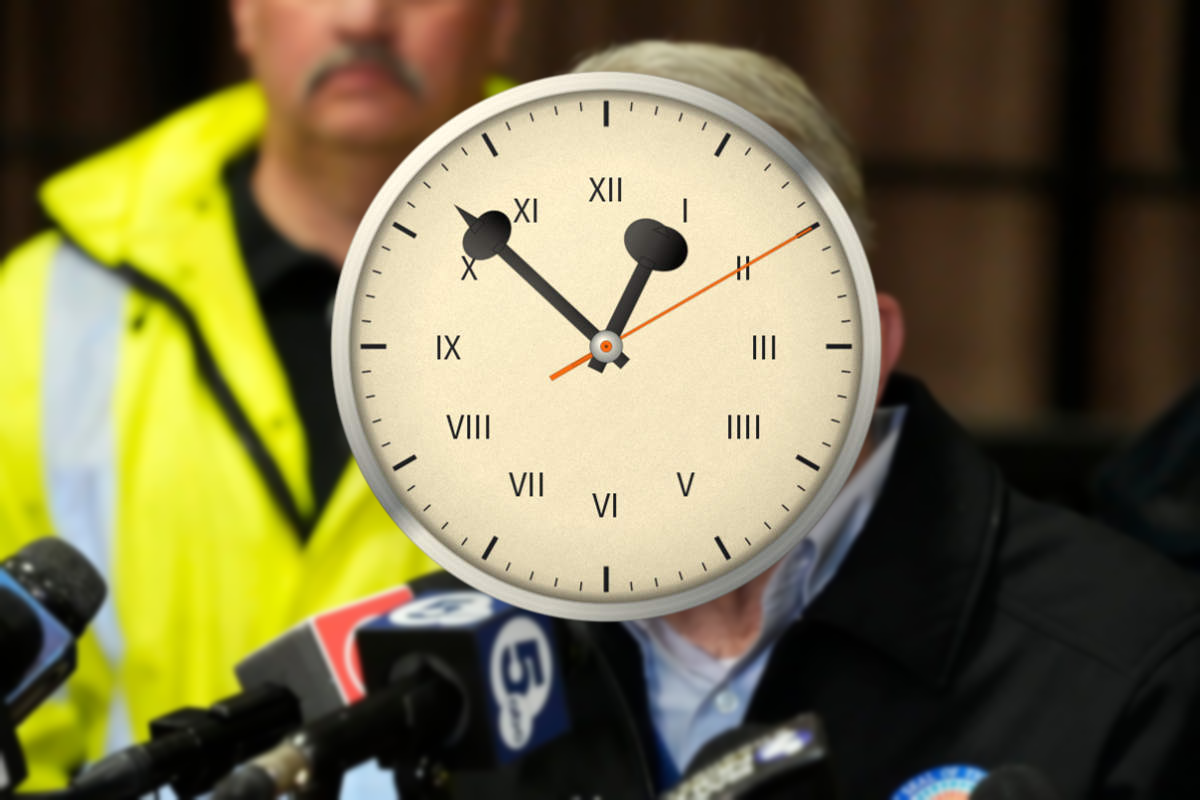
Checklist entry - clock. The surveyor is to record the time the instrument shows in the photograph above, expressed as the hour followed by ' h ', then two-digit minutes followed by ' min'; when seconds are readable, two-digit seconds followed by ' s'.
12 h 52 min 10 s
